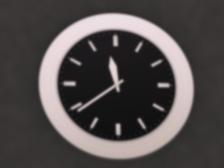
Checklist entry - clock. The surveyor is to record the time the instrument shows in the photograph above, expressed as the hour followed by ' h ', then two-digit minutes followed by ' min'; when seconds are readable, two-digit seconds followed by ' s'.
11 h 39 min
